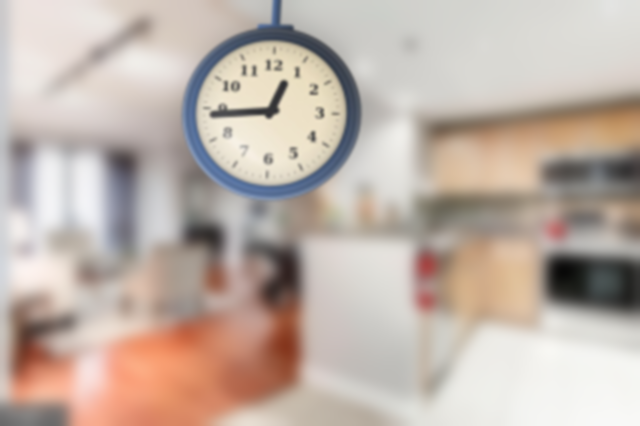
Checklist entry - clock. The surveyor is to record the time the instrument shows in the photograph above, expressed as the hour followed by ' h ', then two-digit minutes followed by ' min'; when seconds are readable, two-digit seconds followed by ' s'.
12 h 44 min
